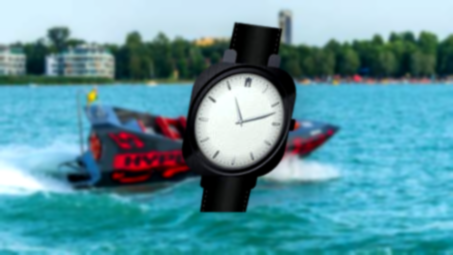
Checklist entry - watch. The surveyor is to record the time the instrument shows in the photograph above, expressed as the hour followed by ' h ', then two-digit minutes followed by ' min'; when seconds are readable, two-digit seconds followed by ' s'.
11 h 12 min
